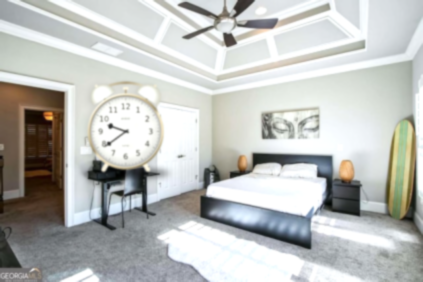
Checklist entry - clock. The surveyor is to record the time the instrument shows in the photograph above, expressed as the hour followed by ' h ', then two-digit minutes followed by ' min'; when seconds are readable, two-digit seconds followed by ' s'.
9 h 39 min
